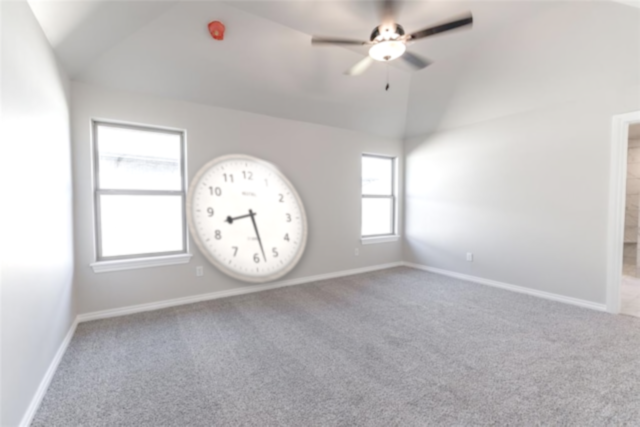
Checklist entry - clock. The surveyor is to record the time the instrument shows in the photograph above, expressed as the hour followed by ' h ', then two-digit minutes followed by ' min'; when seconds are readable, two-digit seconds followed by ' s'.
8 h 28 min
